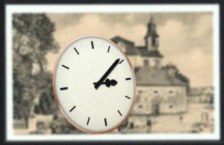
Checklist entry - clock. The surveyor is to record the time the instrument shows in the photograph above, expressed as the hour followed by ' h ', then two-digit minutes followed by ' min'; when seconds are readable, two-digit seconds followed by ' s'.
3 h 09 min
